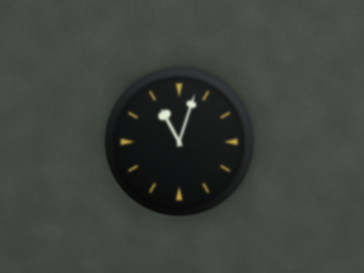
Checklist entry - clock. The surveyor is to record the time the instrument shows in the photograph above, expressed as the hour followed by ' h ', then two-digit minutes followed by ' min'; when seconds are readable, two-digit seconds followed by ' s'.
11 h 03 min
